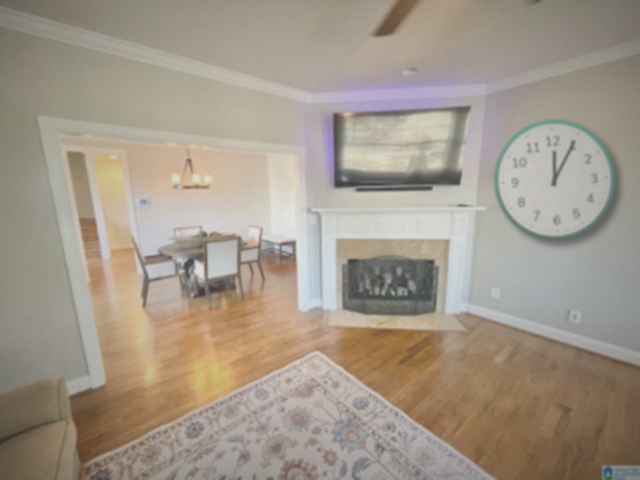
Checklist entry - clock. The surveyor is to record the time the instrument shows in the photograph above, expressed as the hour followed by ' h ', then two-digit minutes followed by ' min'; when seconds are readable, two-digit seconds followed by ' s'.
12 h 05 min
